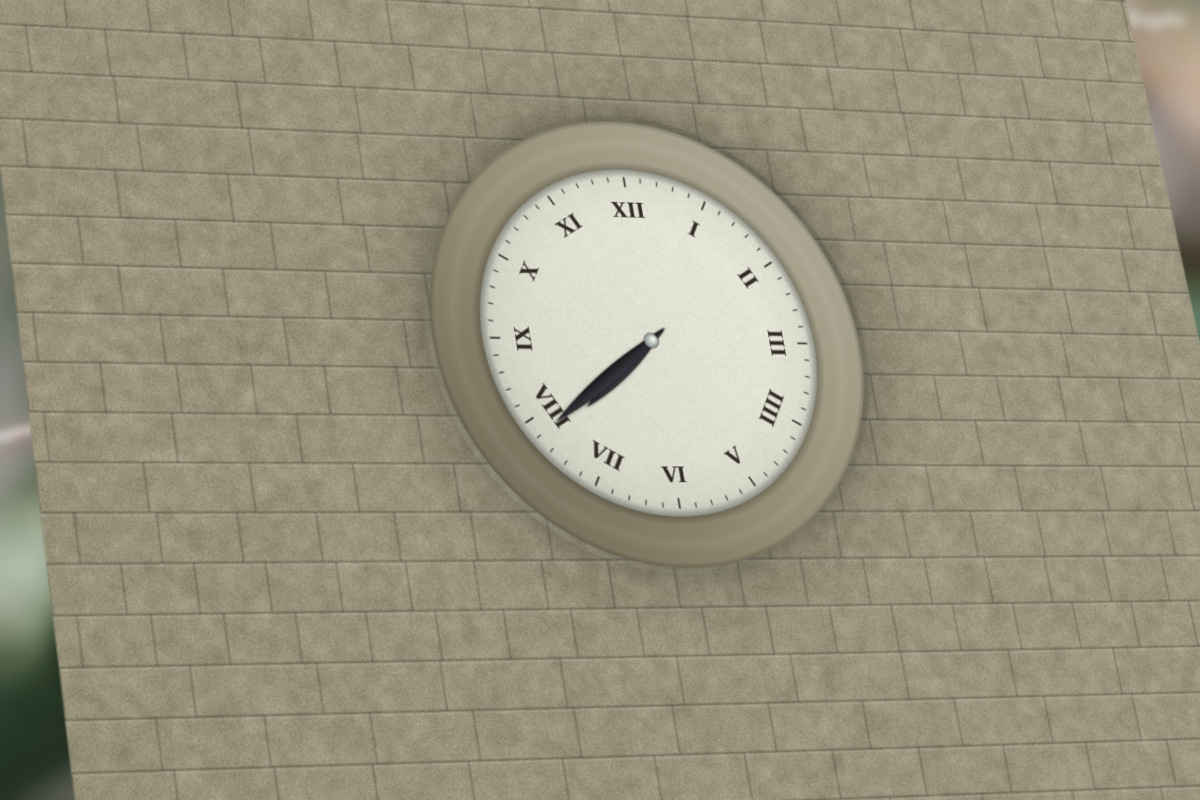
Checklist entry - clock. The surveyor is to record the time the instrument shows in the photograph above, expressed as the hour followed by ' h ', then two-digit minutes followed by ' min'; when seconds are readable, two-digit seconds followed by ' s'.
7 h 39 min
